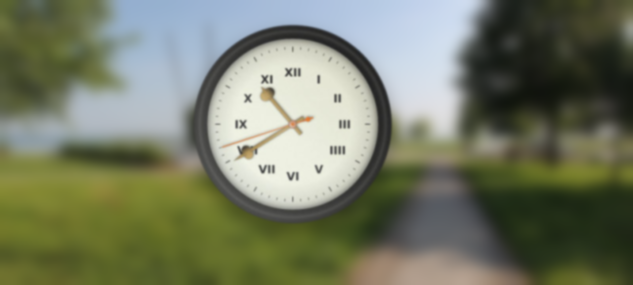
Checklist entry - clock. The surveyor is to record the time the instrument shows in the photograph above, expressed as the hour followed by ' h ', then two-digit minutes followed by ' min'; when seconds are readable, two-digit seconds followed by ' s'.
10 h 39 min 42 s
